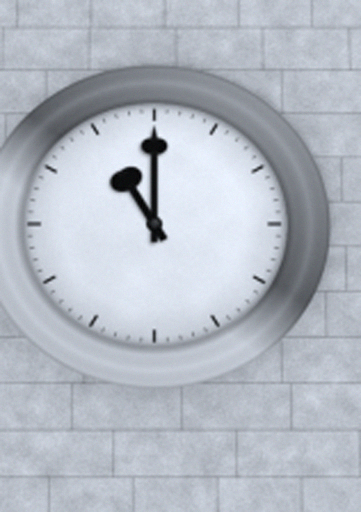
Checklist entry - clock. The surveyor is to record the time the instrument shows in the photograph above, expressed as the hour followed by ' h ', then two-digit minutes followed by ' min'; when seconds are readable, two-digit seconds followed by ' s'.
11 h 00 min
